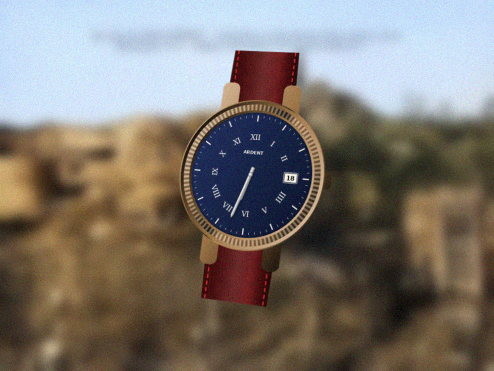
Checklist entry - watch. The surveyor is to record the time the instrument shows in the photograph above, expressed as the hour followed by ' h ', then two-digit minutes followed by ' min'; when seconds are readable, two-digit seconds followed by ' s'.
6 h 33 min
